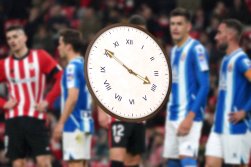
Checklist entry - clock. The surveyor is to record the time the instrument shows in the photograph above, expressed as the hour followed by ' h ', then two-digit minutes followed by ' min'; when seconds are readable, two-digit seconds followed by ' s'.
3 h 51 min
